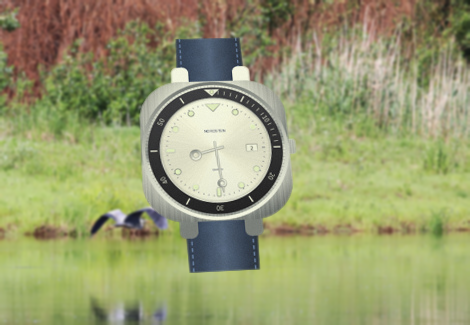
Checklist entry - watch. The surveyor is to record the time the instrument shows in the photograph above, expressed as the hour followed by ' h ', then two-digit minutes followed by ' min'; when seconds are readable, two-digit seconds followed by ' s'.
8 h 29 min
